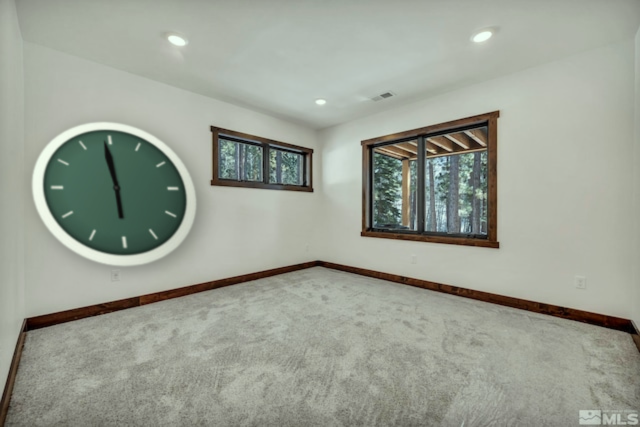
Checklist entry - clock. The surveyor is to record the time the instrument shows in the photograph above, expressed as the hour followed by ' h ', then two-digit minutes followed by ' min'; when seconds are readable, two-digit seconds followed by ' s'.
5 h 59 min
